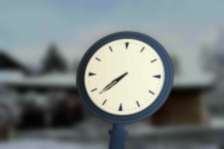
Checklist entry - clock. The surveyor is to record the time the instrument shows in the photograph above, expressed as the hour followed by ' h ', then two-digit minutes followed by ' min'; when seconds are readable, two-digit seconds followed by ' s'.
7 h 38 min
